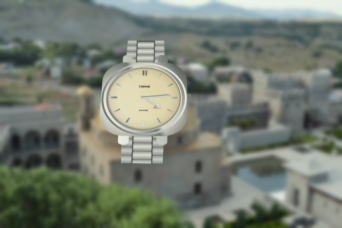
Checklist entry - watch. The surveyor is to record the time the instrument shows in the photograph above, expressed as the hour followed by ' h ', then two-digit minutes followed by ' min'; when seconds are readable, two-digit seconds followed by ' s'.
4 h 14 min
